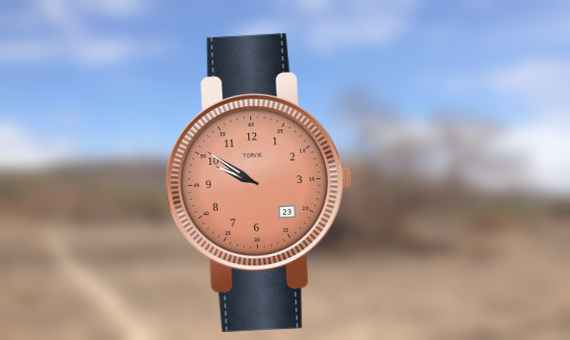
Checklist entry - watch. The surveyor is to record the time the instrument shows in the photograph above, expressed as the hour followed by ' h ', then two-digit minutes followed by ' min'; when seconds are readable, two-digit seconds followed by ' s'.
9 h 51 min
